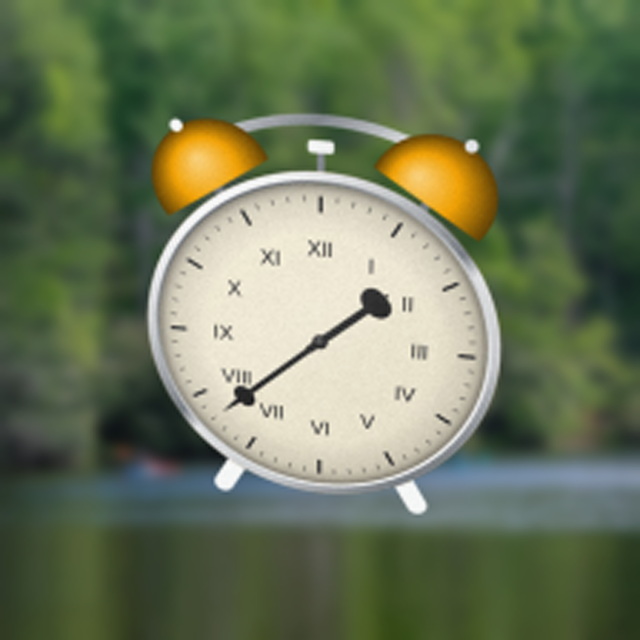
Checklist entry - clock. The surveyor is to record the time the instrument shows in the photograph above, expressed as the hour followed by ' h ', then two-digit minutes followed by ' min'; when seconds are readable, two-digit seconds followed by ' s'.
1 h 38 min
